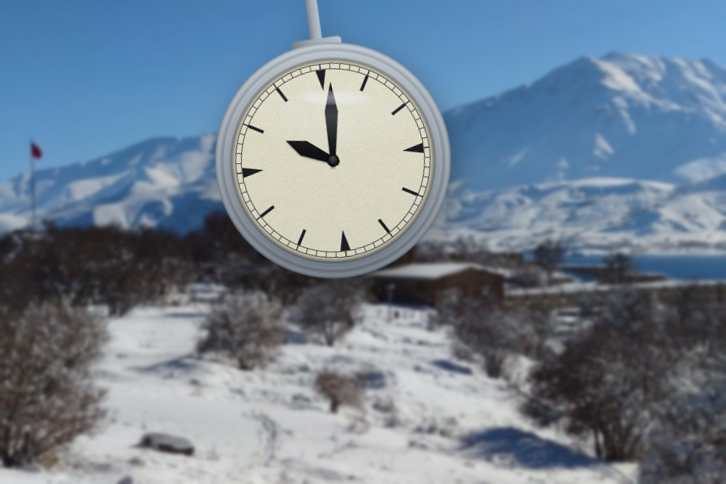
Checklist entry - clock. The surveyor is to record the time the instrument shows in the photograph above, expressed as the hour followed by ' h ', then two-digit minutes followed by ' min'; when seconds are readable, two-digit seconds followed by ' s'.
10 h 01 min
